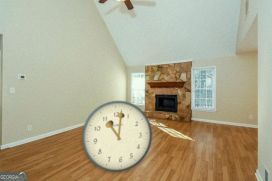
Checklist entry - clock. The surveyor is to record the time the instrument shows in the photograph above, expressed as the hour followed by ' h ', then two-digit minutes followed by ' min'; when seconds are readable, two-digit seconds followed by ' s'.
11 h 02 min
